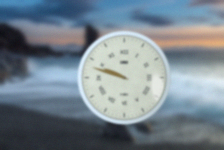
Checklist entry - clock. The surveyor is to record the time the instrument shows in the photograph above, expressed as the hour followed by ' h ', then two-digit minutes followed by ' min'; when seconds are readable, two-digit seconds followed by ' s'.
9 h 48 min
